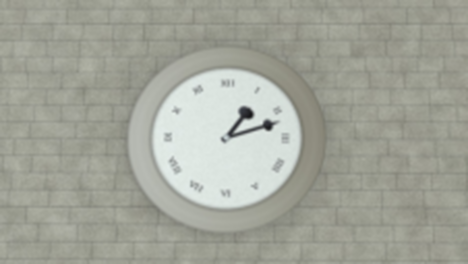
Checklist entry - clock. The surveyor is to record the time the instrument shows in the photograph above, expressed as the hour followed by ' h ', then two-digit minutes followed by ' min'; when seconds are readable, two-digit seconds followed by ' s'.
1 h 12 min
